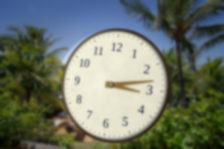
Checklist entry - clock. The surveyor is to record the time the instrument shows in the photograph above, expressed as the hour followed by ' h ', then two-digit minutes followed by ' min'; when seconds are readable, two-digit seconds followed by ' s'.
3 h 13 min
